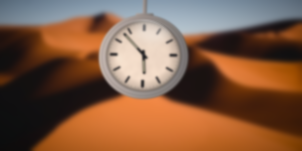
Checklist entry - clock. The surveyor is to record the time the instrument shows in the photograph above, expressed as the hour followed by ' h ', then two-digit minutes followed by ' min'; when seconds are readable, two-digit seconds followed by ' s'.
5 h 53 min
